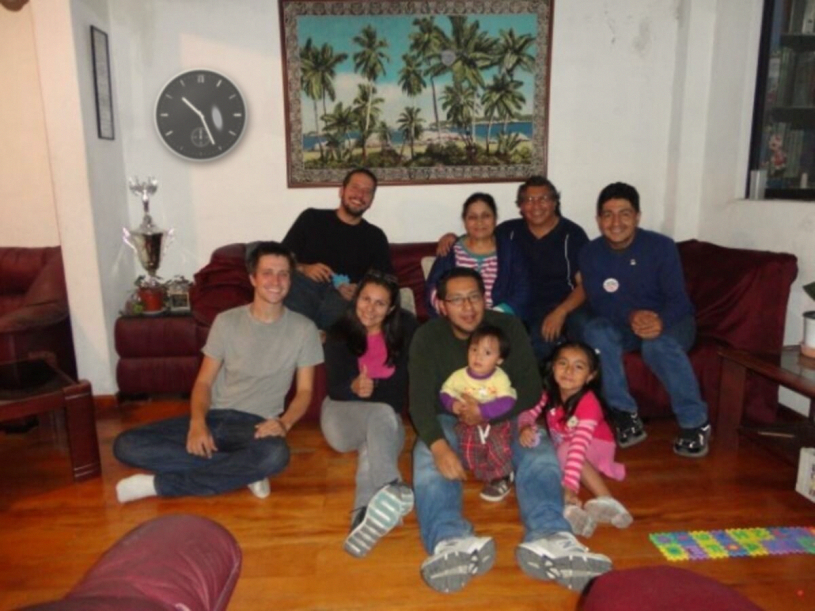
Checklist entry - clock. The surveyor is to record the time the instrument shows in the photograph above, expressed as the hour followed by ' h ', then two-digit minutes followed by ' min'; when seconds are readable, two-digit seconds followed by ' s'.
10 h 26 min
